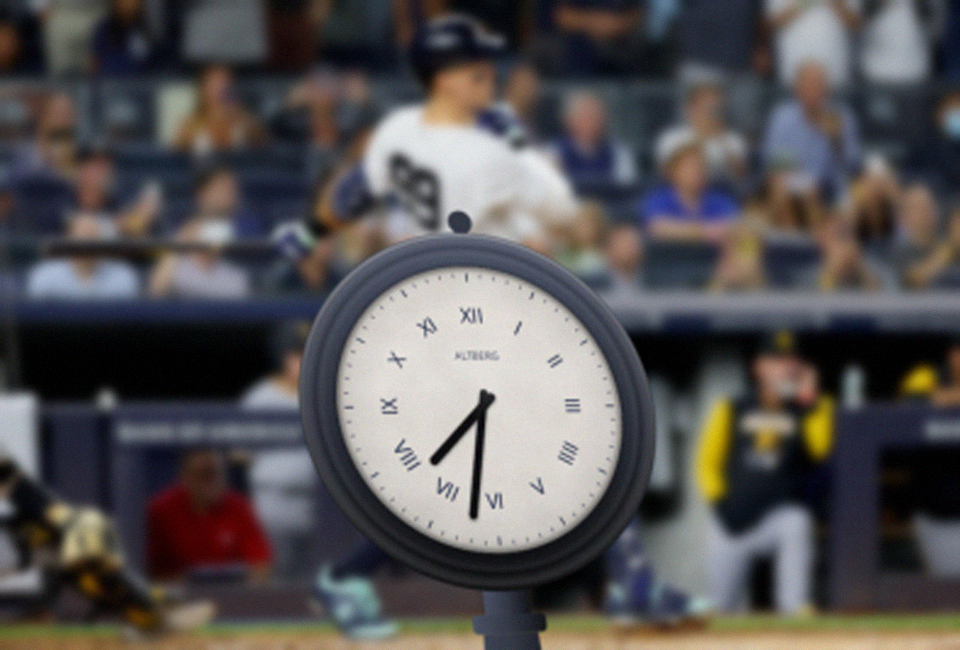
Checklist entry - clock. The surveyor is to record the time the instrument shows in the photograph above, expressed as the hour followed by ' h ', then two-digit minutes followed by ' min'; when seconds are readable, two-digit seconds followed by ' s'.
7 h 32 min
